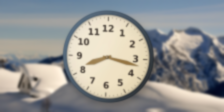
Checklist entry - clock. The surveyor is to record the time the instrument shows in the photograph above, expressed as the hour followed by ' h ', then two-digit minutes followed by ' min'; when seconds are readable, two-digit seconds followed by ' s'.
8 h 17 min
